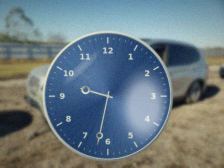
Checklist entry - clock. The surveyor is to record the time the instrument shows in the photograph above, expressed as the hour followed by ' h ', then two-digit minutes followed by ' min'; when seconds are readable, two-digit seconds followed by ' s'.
9 h 32 min
